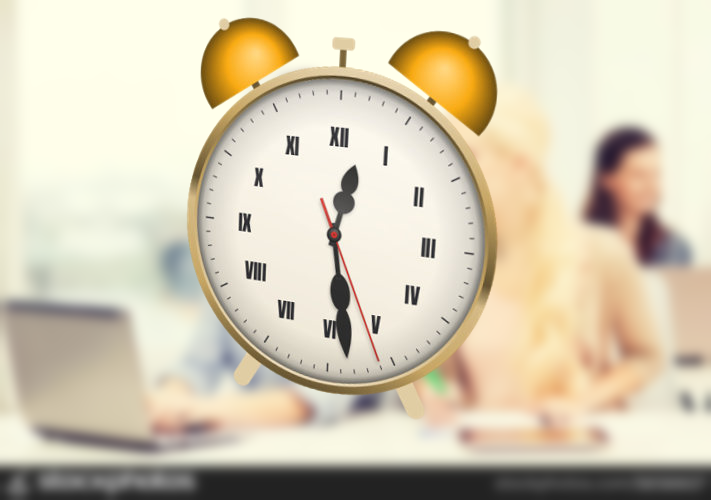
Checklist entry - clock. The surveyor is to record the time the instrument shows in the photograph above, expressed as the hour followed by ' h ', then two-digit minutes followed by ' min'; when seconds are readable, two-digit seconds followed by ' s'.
12 h 28 min 26 s
